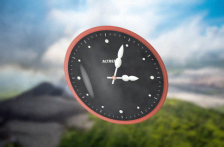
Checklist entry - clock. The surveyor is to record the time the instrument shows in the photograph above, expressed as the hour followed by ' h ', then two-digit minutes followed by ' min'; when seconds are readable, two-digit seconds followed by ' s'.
3 h 04 min
